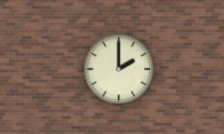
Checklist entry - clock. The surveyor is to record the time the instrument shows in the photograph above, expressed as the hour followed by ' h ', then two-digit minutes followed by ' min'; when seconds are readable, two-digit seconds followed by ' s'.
2 h 00 min
